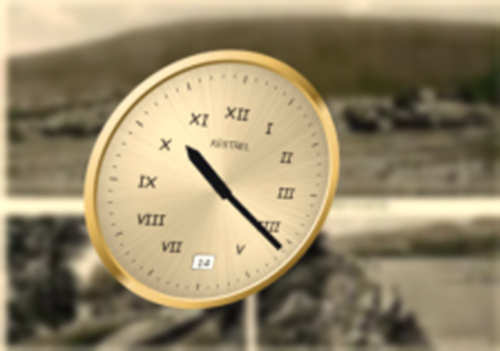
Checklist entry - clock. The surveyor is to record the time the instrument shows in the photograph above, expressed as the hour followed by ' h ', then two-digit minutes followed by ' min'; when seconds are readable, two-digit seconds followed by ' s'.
10 h 21 min
